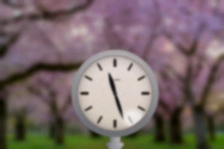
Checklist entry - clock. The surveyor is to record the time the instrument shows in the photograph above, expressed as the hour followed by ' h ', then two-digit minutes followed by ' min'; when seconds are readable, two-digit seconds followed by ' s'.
11 h 27 min
